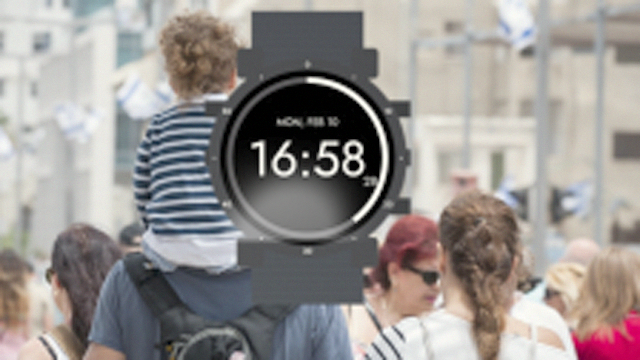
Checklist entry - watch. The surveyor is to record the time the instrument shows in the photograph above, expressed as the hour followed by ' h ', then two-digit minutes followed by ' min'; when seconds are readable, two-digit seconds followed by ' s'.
16 h 58 min
